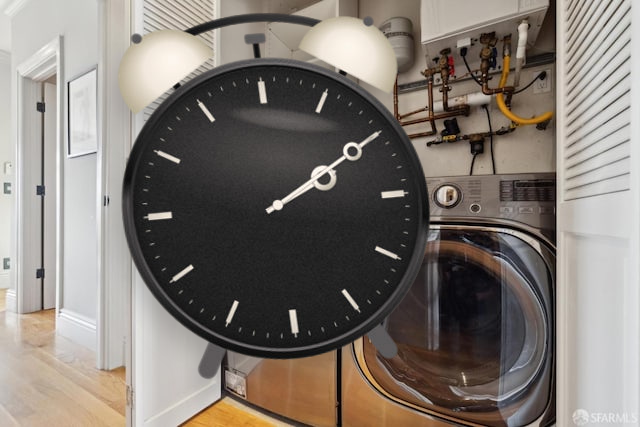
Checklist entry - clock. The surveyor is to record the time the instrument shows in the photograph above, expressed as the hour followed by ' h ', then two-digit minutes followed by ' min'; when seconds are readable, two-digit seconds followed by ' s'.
2 h 10 min
